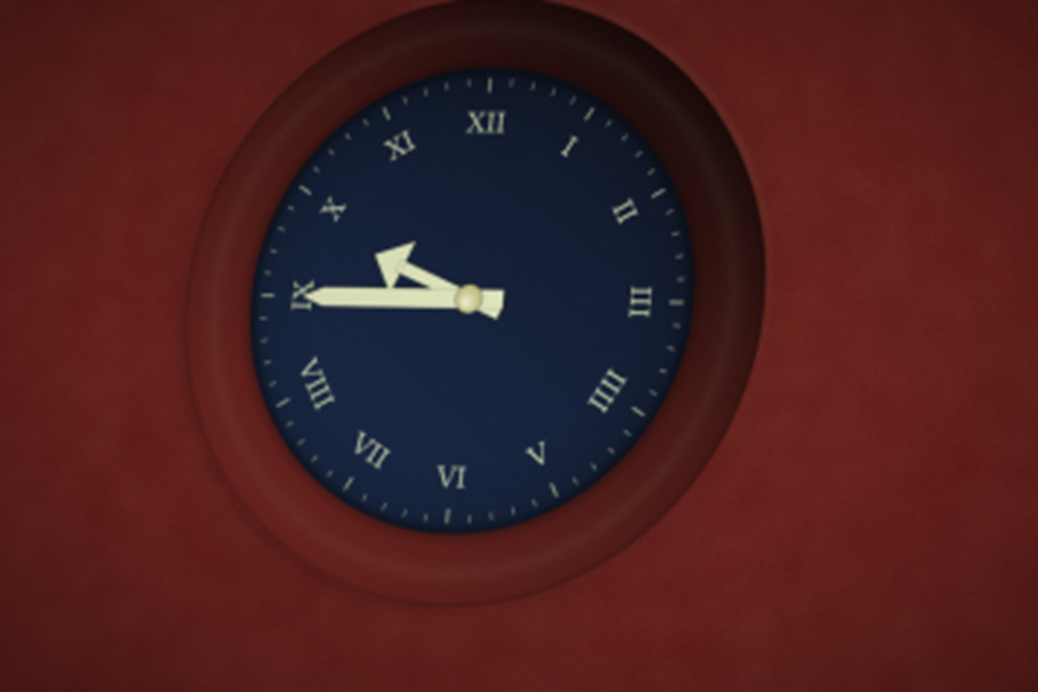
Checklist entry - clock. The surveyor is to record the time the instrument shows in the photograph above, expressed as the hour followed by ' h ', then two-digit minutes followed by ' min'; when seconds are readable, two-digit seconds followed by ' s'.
9 h 45 min
